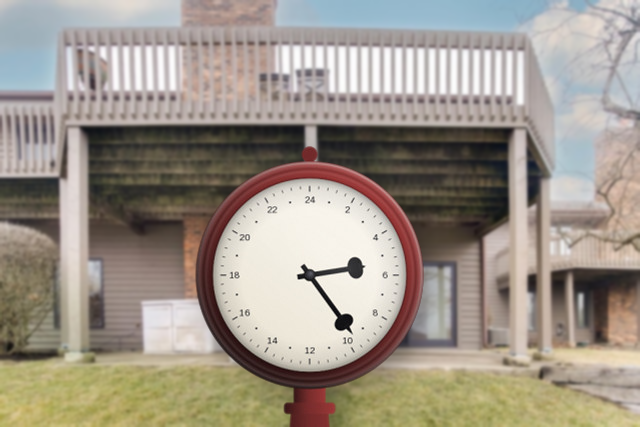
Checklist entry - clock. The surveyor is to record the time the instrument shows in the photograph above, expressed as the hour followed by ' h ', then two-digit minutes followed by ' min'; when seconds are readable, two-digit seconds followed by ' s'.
5 h 24 min
